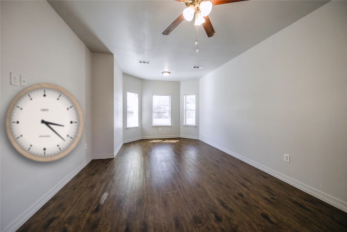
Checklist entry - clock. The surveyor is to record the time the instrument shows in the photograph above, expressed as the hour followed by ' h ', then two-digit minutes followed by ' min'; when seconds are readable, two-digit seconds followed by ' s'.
3 h 22 min
